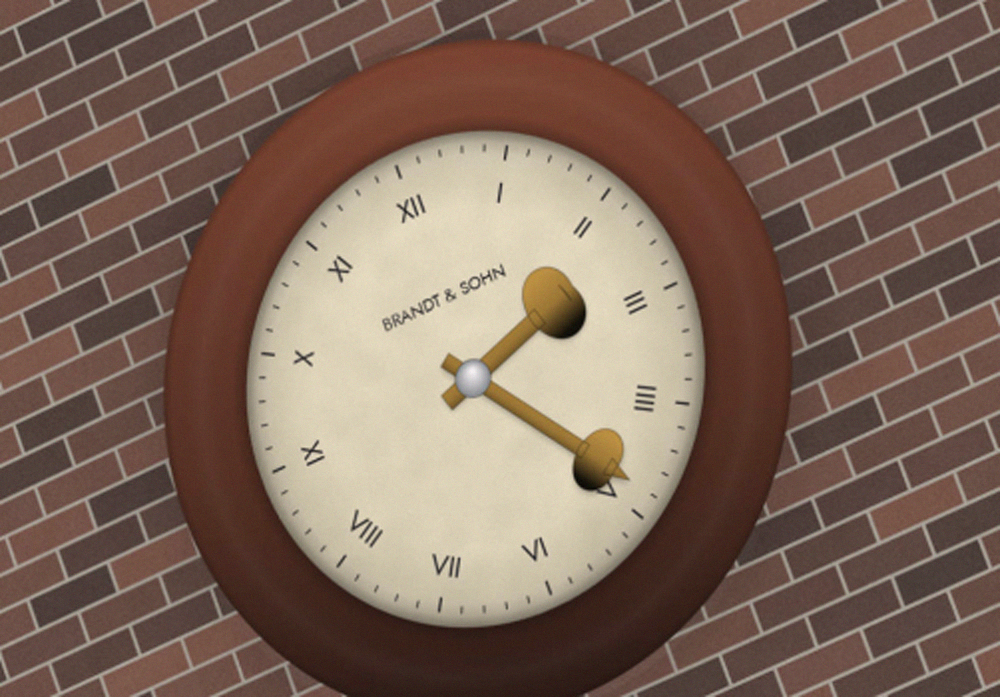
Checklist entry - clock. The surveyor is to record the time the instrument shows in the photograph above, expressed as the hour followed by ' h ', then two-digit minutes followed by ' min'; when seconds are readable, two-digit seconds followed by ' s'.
2 h 24 min
